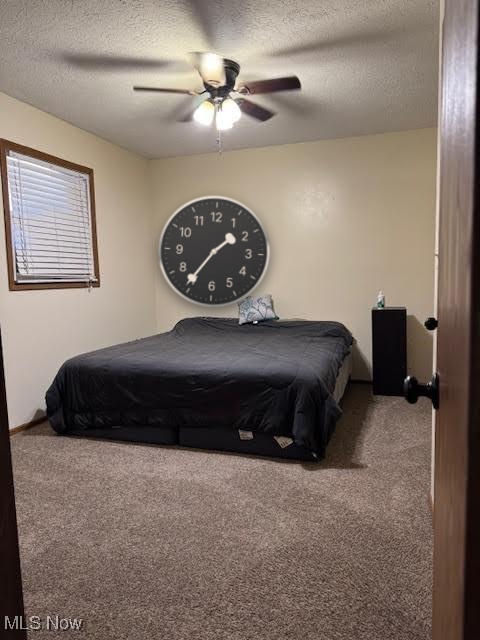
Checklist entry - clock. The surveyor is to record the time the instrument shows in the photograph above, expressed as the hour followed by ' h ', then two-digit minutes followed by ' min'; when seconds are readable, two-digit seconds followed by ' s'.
1 h 36 min
